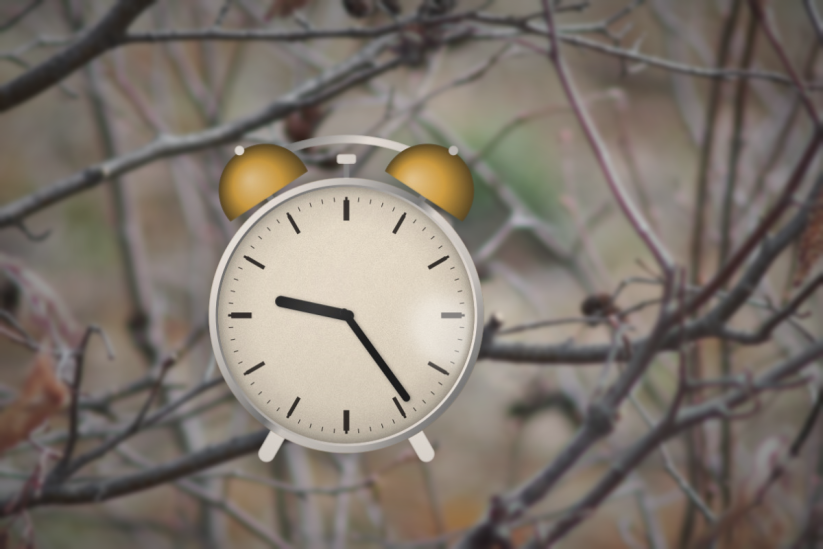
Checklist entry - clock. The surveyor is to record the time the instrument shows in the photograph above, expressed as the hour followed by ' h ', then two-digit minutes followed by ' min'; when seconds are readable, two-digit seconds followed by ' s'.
9 h 24 min
